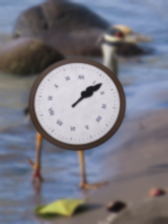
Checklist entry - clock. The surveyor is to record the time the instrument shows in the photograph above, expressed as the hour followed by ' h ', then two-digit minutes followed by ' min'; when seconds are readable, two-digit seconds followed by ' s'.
1 h 07 min
